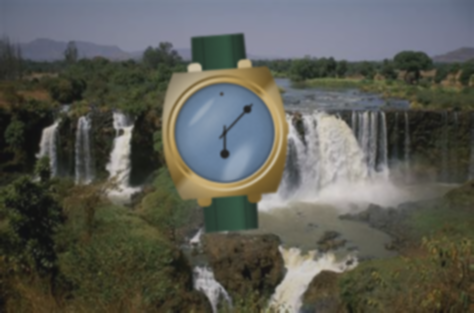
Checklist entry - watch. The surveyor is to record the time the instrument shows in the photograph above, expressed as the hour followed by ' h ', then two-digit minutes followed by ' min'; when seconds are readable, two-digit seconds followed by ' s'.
6 h 08 min
